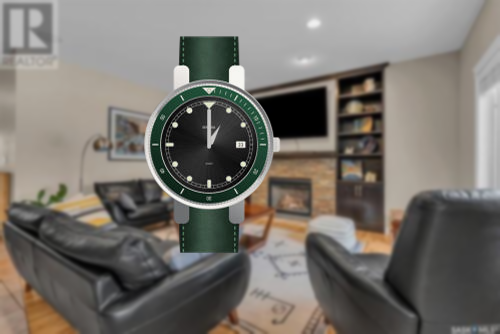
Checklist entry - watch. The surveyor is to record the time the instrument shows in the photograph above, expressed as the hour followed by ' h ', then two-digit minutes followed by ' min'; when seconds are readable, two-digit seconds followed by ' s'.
1 h 00 min
